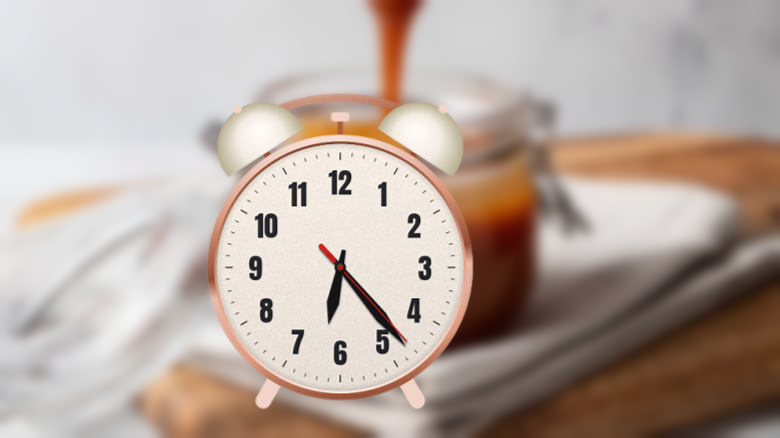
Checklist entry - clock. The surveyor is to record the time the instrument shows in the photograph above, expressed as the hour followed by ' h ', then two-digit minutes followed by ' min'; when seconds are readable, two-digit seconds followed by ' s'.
6 h 23 min 23 s
